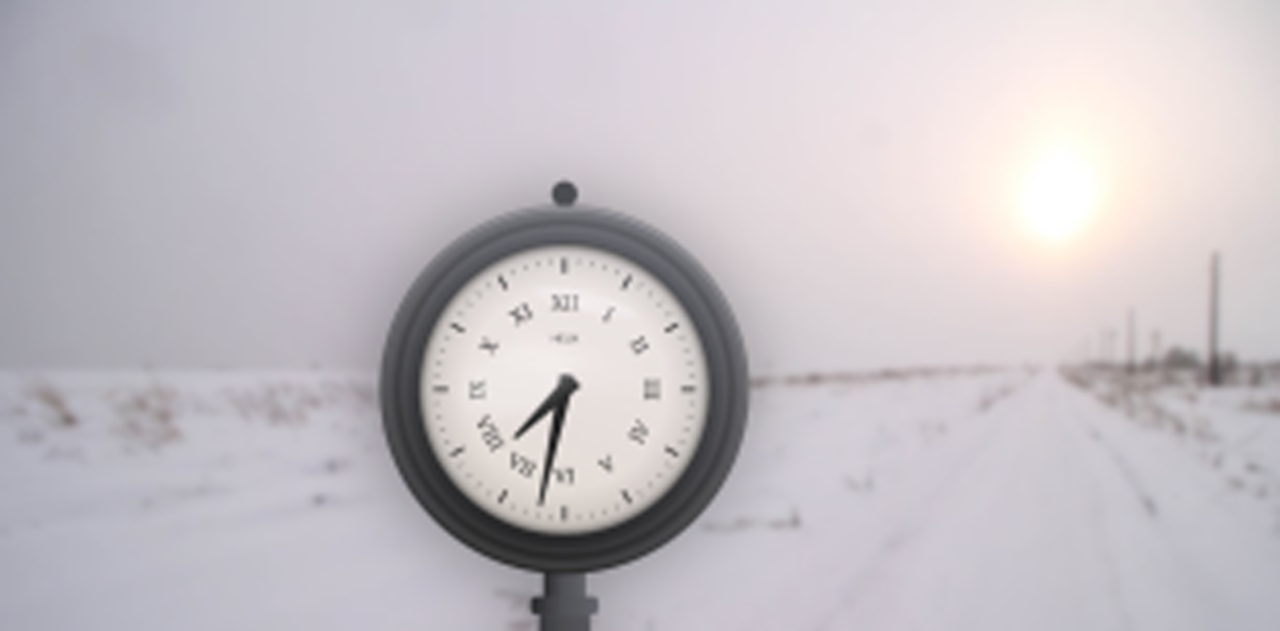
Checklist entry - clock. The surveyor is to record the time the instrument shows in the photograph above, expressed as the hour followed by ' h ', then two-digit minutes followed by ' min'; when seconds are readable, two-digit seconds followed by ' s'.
7 h 32 min
